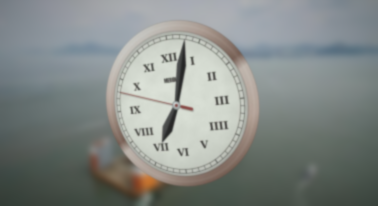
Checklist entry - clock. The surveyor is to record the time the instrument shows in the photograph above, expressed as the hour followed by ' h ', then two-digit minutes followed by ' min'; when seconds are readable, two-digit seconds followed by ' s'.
7 h 02 min 48 s
